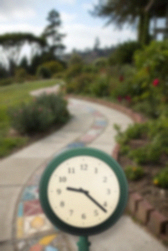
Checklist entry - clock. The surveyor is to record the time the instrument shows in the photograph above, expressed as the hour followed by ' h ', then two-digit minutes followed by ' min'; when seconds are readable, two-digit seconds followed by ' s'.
9 h 22 min
